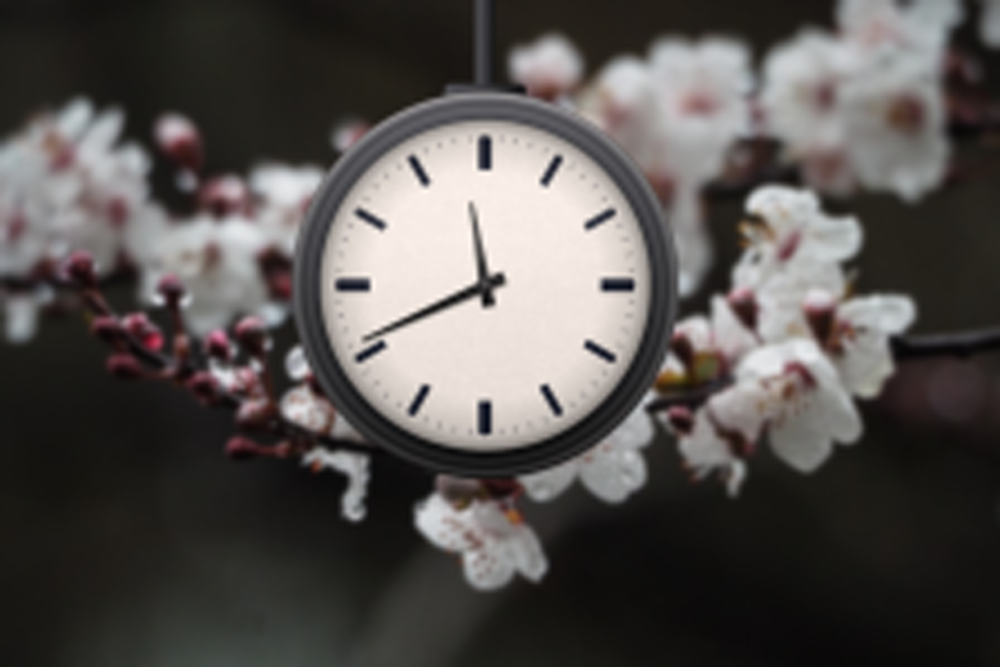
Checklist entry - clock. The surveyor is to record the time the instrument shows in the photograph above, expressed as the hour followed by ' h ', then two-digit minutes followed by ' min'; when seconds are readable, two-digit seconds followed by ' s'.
11 h 41 min
